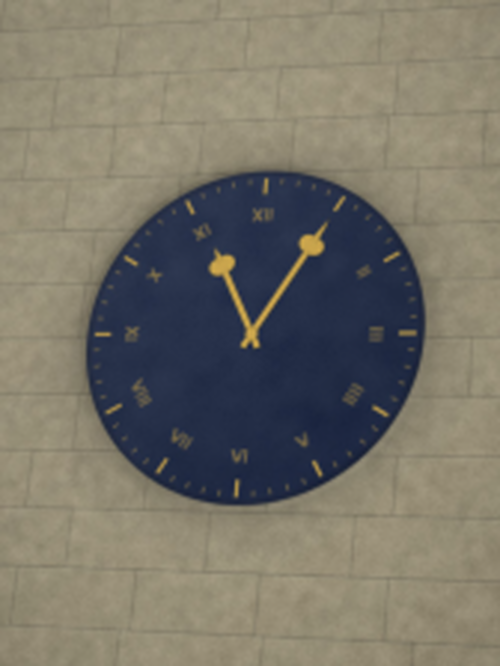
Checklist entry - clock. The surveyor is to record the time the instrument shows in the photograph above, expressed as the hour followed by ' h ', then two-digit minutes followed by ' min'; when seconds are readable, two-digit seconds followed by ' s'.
11 h 05 min
